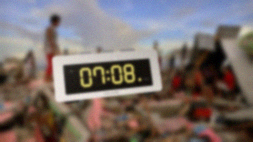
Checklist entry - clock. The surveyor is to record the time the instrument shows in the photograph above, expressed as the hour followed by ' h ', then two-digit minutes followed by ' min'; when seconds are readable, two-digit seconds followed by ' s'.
7 h 08 min
